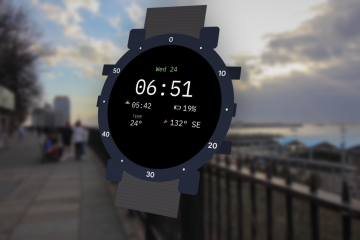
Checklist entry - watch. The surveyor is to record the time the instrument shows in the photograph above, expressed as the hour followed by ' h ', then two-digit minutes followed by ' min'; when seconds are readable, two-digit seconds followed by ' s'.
6 h 51 min
